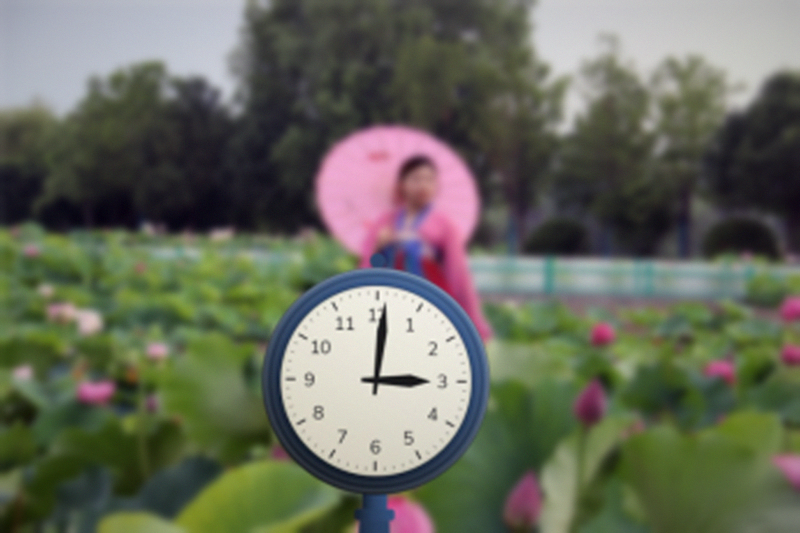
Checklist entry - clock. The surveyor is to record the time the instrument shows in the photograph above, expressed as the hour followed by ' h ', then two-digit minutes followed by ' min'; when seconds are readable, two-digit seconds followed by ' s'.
3 h 01 min
